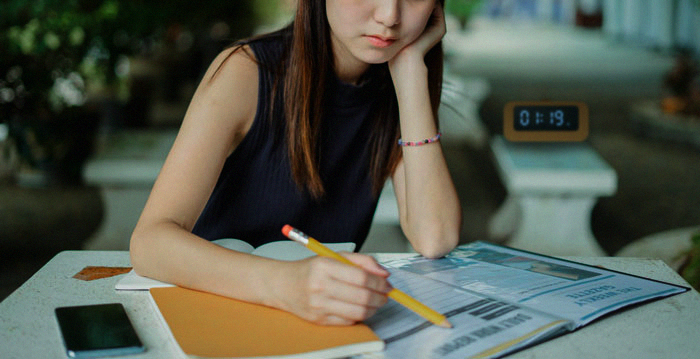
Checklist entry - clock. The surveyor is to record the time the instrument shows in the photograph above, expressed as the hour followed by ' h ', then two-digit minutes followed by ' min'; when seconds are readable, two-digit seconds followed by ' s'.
1 h 19 min
